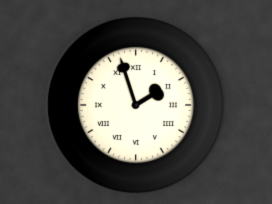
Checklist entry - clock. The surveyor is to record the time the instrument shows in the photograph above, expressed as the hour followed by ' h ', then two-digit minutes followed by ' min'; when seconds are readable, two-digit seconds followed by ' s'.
1 h 57 min
